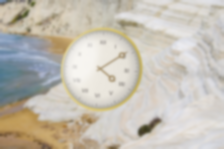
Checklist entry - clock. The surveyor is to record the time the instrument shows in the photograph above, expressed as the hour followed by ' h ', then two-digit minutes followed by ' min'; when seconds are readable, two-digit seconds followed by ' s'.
4 h 09 min
